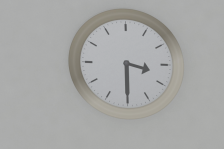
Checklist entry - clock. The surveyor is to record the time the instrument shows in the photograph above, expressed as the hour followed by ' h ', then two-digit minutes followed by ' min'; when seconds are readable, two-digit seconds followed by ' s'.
3 h 30 min
